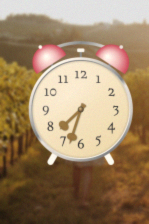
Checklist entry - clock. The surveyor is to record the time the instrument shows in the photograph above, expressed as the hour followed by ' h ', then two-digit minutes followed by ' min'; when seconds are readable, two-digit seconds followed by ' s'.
7 h 33 min
